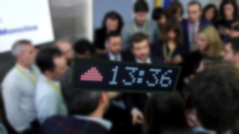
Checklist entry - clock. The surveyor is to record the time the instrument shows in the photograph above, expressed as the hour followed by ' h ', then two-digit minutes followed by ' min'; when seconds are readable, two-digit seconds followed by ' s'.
13 h 36 min
